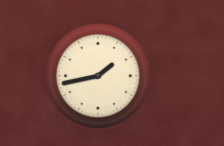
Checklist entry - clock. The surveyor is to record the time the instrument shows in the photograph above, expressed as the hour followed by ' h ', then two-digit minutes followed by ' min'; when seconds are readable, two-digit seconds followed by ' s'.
1 h 43 min
